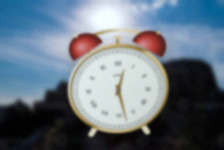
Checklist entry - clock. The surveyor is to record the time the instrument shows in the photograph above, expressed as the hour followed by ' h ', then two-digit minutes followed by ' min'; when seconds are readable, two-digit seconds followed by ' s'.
12 h 28 min
